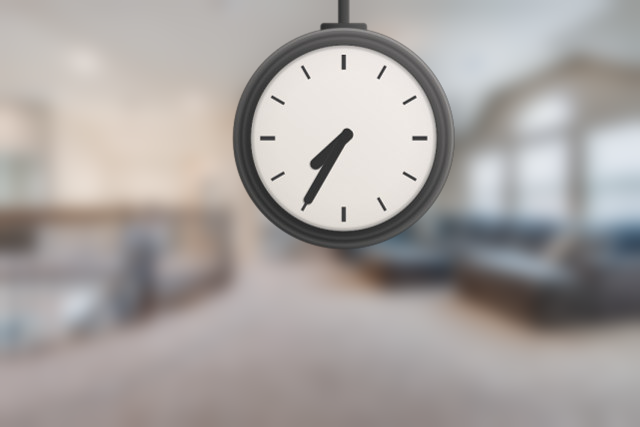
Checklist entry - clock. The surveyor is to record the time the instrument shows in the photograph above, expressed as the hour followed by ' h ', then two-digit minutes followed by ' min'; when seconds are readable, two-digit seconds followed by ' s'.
7 h 35 min
